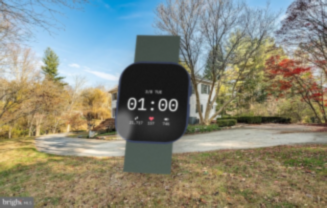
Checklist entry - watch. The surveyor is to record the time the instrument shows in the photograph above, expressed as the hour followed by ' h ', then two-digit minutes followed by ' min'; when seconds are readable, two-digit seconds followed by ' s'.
1 h 00 min
